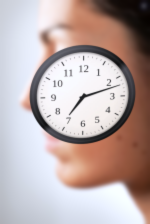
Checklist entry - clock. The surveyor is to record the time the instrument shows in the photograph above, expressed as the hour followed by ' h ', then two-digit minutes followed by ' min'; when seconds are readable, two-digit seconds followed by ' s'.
7 h 12 min
